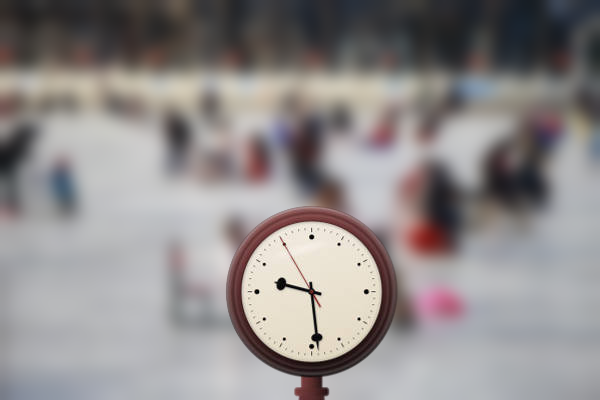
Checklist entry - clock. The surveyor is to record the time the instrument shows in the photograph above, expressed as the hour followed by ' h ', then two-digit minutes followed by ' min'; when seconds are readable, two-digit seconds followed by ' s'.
9 h 28 min 55 s
